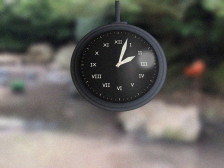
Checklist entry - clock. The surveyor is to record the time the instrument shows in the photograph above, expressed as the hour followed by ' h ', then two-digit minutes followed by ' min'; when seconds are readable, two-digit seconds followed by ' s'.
2 h 03 min
